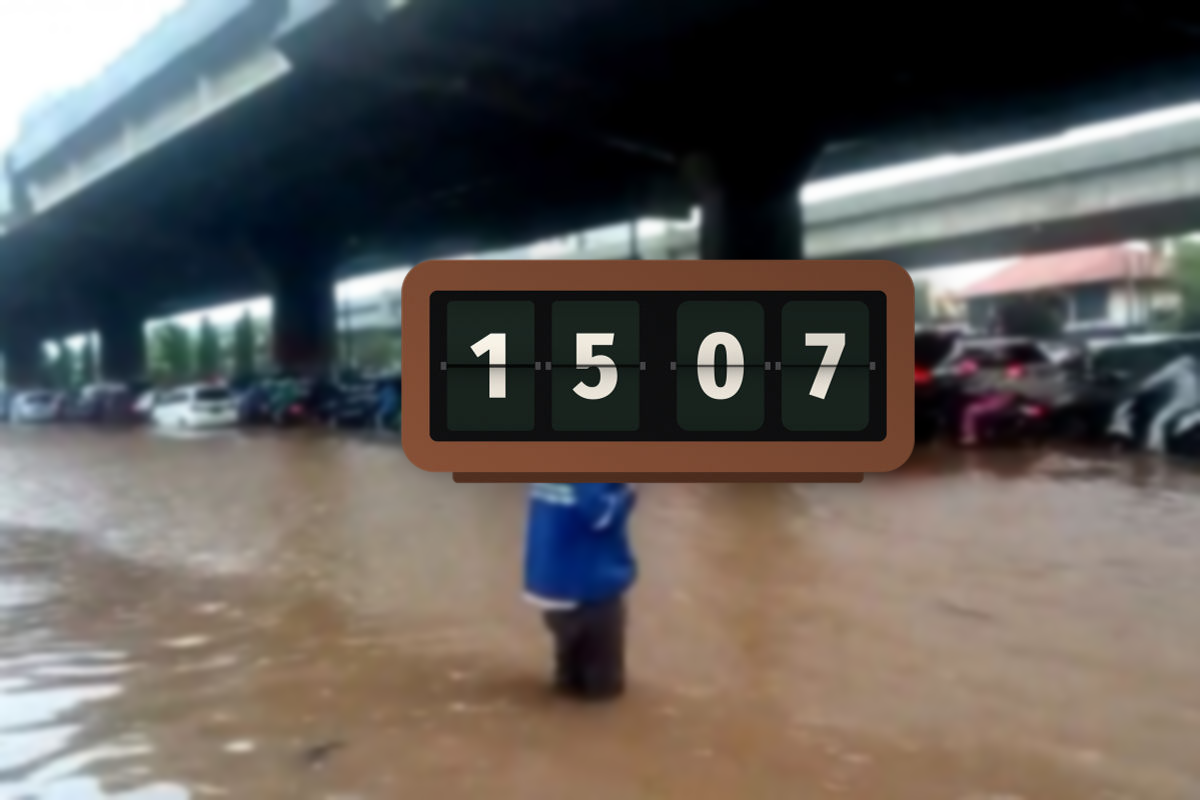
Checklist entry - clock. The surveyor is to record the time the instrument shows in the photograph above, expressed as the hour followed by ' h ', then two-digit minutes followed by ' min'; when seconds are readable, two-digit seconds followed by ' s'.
15 h 07 min
